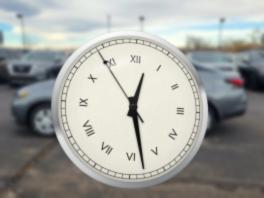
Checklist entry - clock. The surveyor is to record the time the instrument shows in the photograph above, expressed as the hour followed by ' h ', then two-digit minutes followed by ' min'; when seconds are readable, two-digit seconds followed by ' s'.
12 h 27 min 54 s
